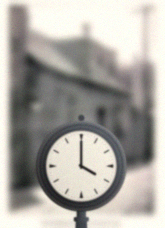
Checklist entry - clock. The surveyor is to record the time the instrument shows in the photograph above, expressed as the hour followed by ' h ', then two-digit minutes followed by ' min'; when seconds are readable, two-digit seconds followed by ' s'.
4 h 00 min
